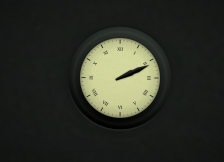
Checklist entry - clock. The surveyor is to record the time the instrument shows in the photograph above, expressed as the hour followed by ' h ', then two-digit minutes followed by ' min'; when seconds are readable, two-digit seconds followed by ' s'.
2 h 11 min
